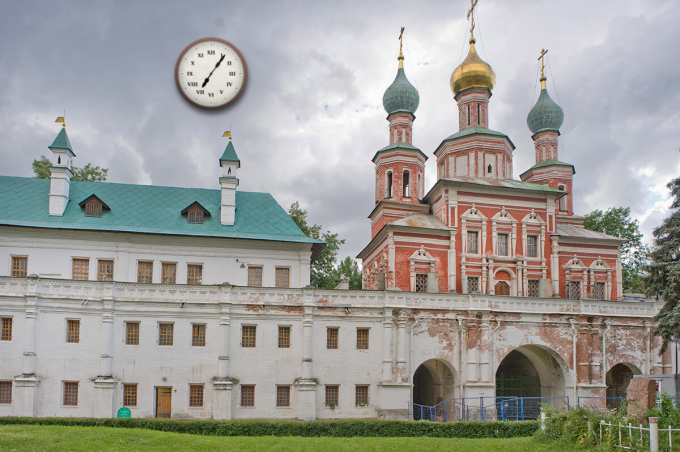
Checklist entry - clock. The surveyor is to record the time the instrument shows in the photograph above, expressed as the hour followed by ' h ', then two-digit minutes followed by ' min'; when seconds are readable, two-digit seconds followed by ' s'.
7 h 06 min
